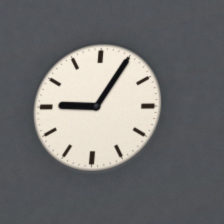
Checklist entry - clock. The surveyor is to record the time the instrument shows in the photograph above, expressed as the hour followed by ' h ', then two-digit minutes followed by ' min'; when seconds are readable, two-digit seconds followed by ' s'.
9 h 05 min
